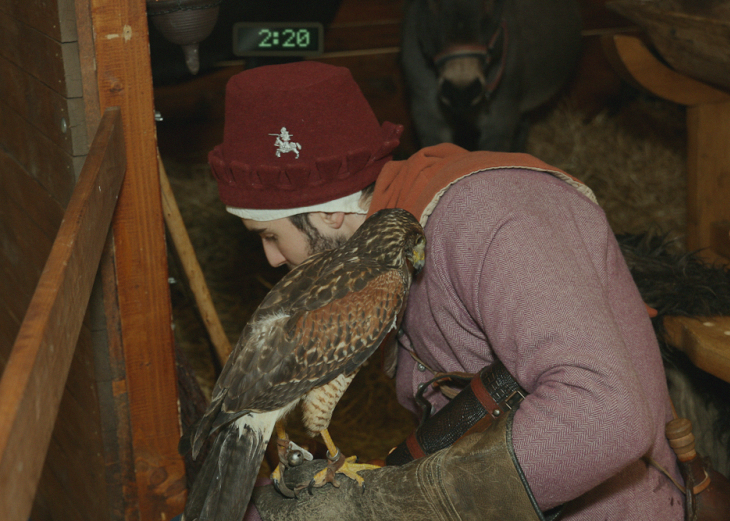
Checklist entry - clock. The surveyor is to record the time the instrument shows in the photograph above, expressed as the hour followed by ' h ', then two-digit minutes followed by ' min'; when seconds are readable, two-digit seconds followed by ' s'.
2 h 20 min
